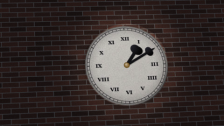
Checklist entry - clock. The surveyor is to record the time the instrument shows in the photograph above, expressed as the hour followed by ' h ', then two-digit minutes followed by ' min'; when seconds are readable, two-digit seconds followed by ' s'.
1 h 10 min
